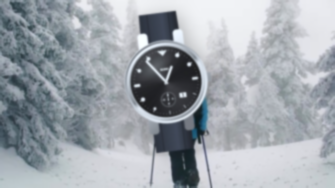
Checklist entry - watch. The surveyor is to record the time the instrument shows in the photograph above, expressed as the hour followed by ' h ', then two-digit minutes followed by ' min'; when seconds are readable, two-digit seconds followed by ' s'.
12 h 54 min
